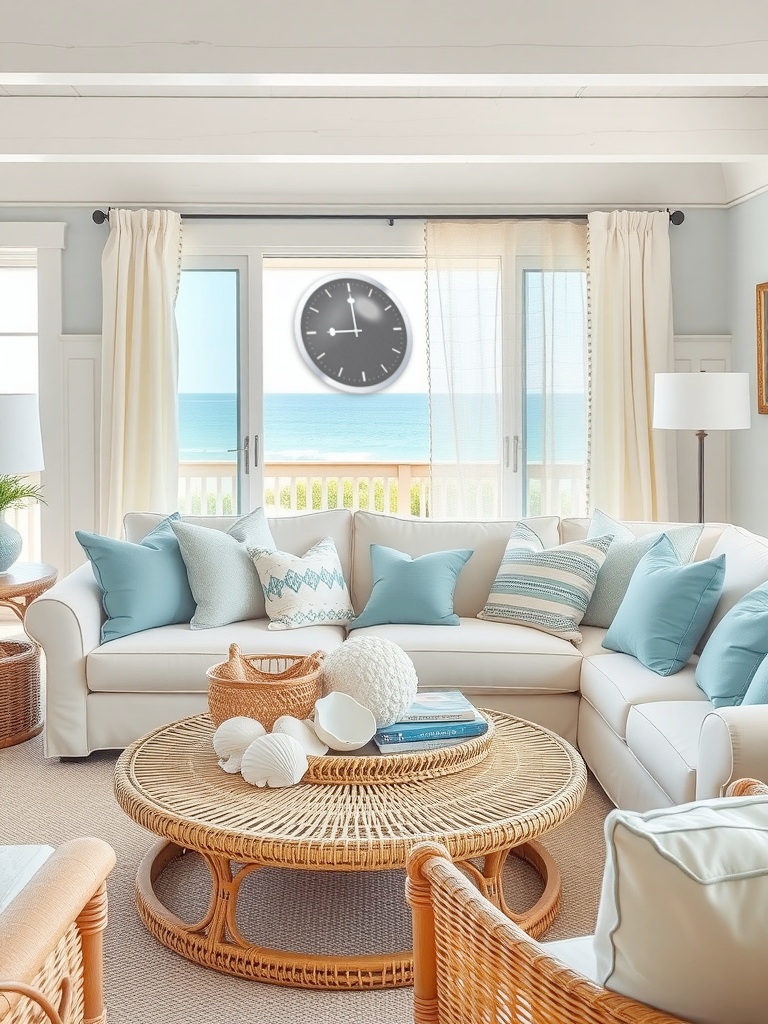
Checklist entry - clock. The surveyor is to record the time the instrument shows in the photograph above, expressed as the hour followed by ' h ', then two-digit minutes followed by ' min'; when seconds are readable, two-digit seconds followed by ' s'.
9 h 00 min
